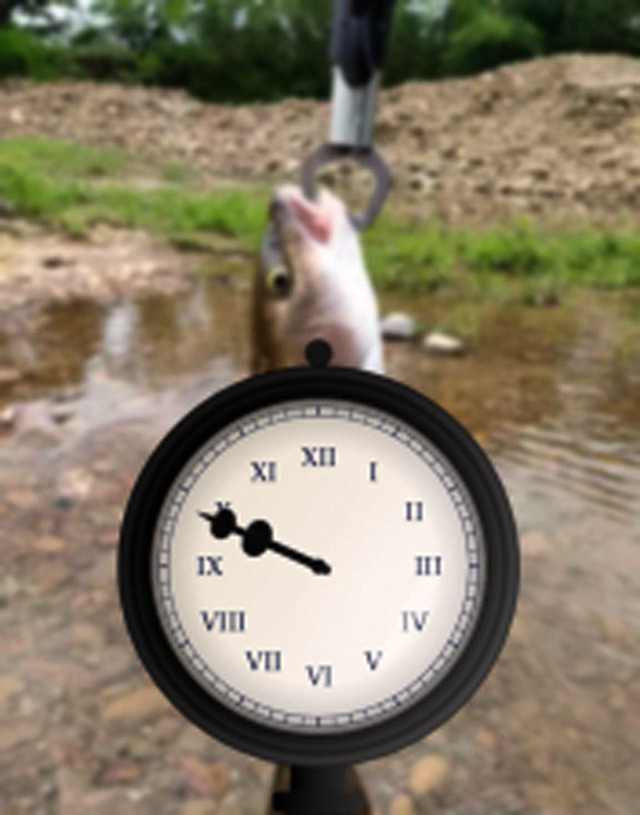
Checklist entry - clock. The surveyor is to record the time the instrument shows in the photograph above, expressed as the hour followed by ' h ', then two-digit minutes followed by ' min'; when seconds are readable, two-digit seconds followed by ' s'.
9 h 49 min
